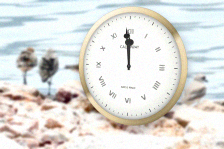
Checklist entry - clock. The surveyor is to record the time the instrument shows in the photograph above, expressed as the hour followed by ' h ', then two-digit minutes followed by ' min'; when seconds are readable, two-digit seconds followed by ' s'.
11 h 59 min
